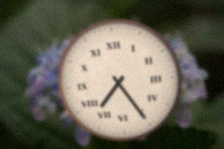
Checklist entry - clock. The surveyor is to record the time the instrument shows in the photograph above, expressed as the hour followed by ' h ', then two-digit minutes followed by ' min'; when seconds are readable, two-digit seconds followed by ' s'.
7 h 25 min
